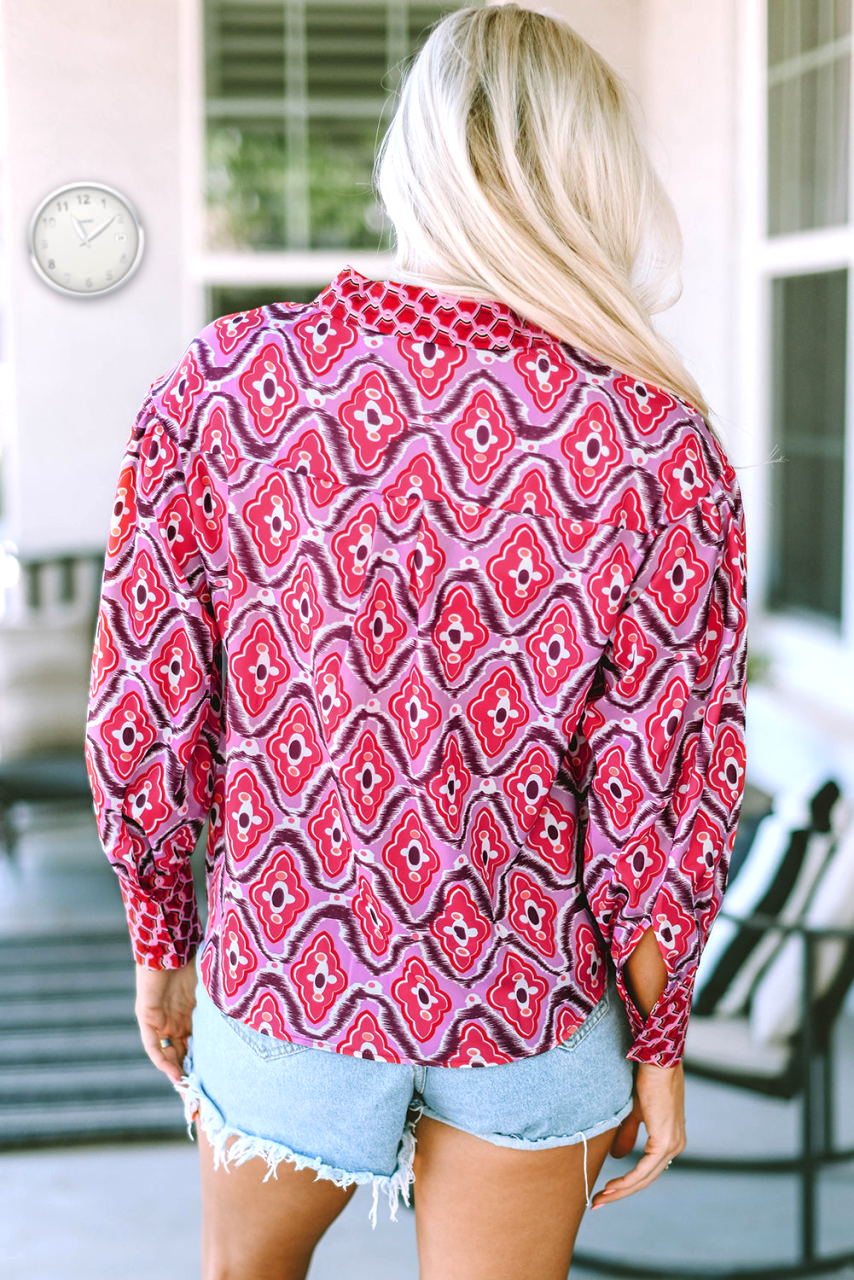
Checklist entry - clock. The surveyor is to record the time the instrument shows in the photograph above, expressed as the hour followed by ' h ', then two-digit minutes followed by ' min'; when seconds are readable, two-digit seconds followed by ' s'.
11 h 09 min
